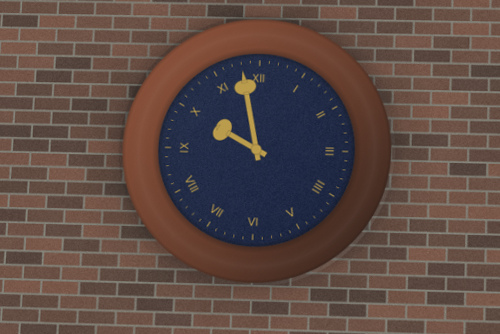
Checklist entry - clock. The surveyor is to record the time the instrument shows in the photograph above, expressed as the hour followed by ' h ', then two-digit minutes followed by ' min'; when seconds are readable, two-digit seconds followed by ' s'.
9 h 58 min
